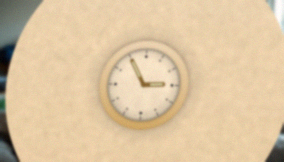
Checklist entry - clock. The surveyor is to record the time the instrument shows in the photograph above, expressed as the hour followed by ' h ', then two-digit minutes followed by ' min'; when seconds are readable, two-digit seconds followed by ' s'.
2 h 55 min
